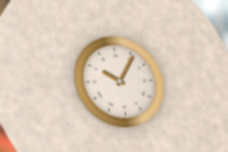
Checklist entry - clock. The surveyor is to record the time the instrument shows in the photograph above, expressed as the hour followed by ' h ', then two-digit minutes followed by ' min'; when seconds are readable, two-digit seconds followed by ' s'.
10 h 06 min
